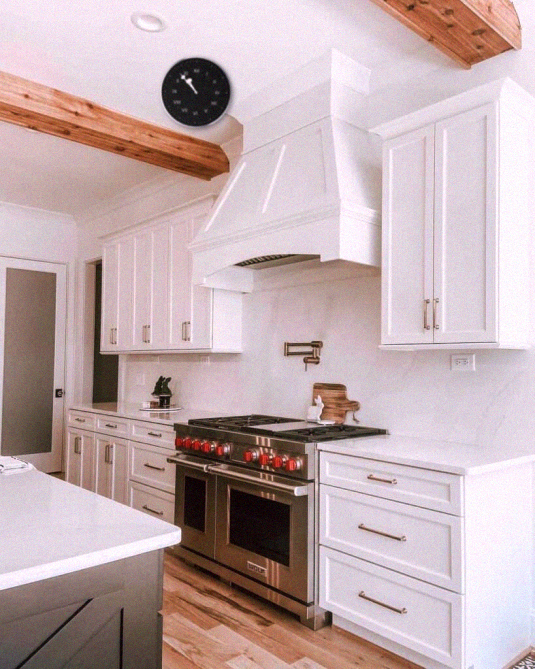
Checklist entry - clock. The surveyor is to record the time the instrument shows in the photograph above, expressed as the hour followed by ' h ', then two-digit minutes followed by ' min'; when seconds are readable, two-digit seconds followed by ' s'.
10 h 53 min
